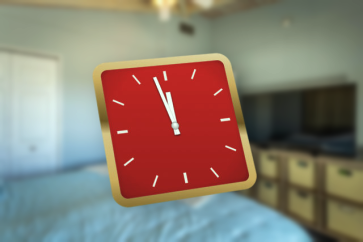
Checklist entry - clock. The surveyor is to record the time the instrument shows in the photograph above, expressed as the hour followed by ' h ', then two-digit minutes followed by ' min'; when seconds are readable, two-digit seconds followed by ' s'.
11 h 58 min
